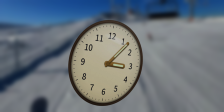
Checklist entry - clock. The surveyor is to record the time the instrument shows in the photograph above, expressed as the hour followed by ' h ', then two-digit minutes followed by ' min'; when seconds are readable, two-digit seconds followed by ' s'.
3 h 07 min
